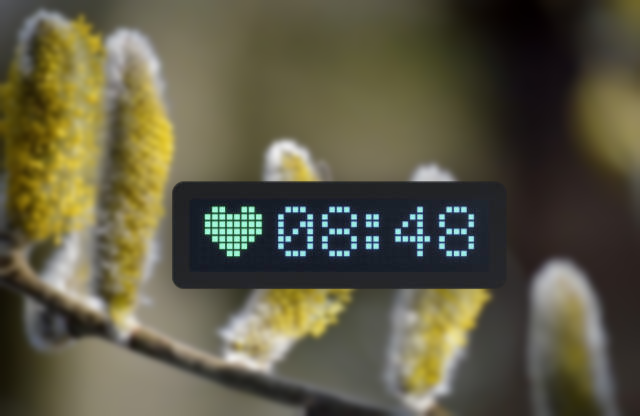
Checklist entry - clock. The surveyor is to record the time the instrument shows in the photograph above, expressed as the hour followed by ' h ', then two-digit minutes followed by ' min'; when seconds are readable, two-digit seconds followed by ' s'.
8 h 48 min
